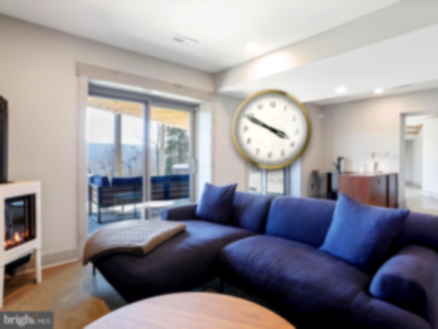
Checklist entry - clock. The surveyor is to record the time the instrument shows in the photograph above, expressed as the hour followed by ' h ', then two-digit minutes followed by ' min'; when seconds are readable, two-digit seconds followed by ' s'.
3 h 49 min
